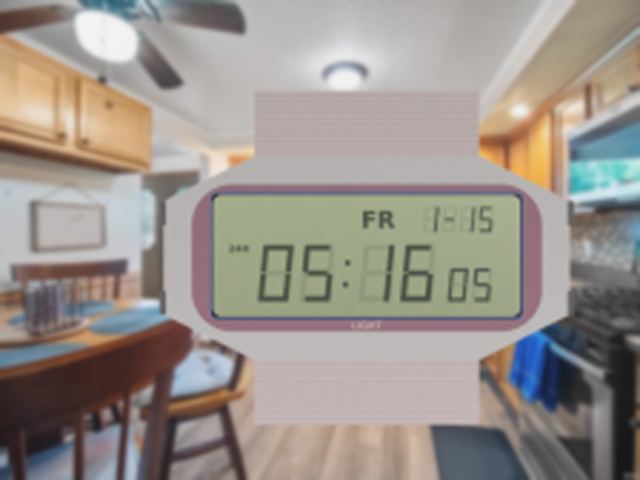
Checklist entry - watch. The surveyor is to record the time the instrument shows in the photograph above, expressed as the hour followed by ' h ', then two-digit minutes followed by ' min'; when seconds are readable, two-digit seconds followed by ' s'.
5 h 16 min 05 s
